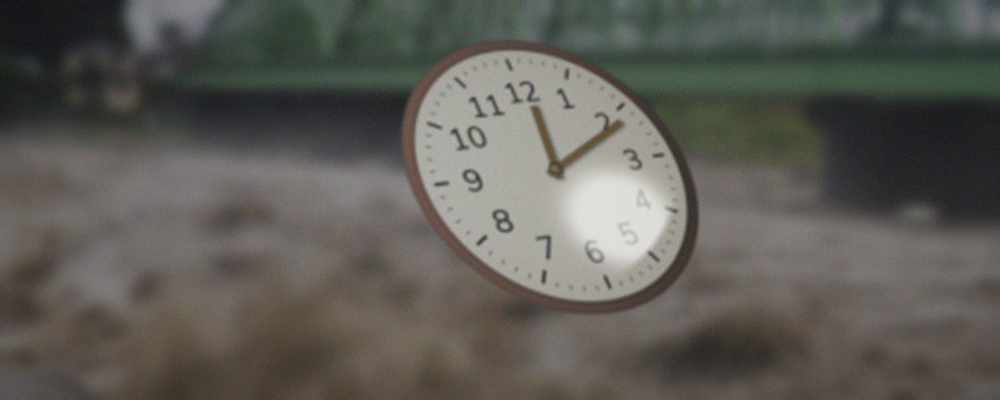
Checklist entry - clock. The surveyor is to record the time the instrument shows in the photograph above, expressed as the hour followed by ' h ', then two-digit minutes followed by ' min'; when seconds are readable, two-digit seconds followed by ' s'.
12 h 11 min
